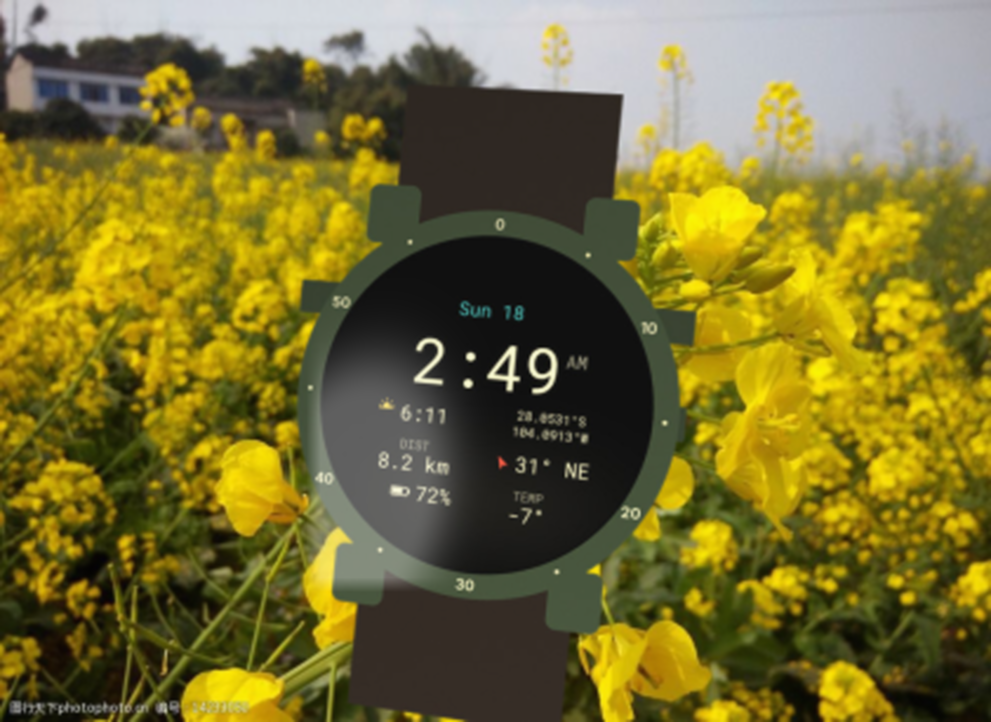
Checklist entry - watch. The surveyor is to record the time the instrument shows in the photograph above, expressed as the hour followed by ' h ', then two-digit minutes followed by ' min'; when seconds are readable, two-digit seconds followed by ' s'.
2 h 49 min
